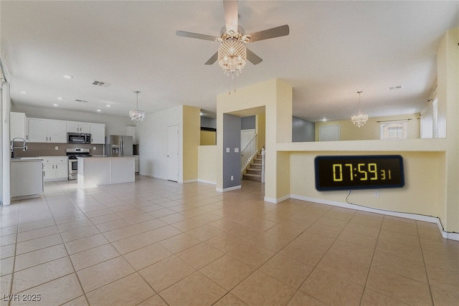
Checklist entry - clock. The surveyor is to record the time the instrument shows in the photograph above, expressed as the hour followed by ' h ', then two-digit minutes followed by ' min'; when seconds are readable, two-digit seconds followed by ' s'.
7 h 59 min 31 s
